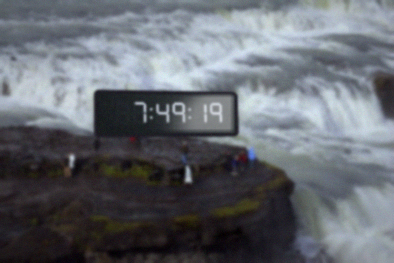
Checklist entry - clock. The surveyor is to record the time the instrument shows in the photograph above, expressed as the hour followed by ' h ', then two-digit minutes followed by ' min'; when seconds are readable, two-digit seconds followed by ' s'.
7 h 49 min 19 s
